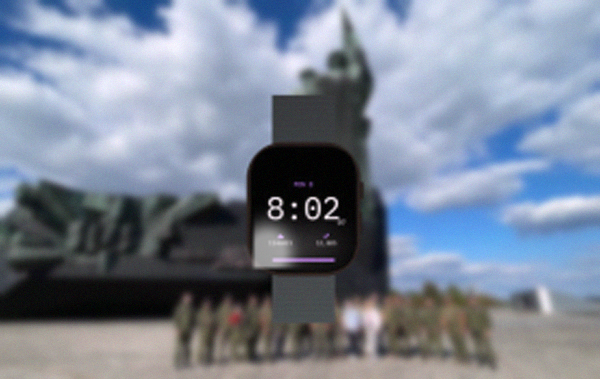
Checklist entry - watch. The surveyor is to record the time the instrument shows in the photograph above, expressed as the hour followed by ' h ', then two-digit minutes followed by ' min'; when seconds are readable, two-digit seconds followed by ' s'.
8 h 02 min
